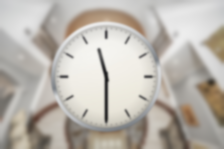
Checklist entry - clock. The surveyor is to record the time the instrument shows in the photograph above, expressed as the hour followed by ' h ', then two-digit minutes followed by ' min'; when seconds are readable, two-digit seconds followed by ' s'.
11 h 30 min
